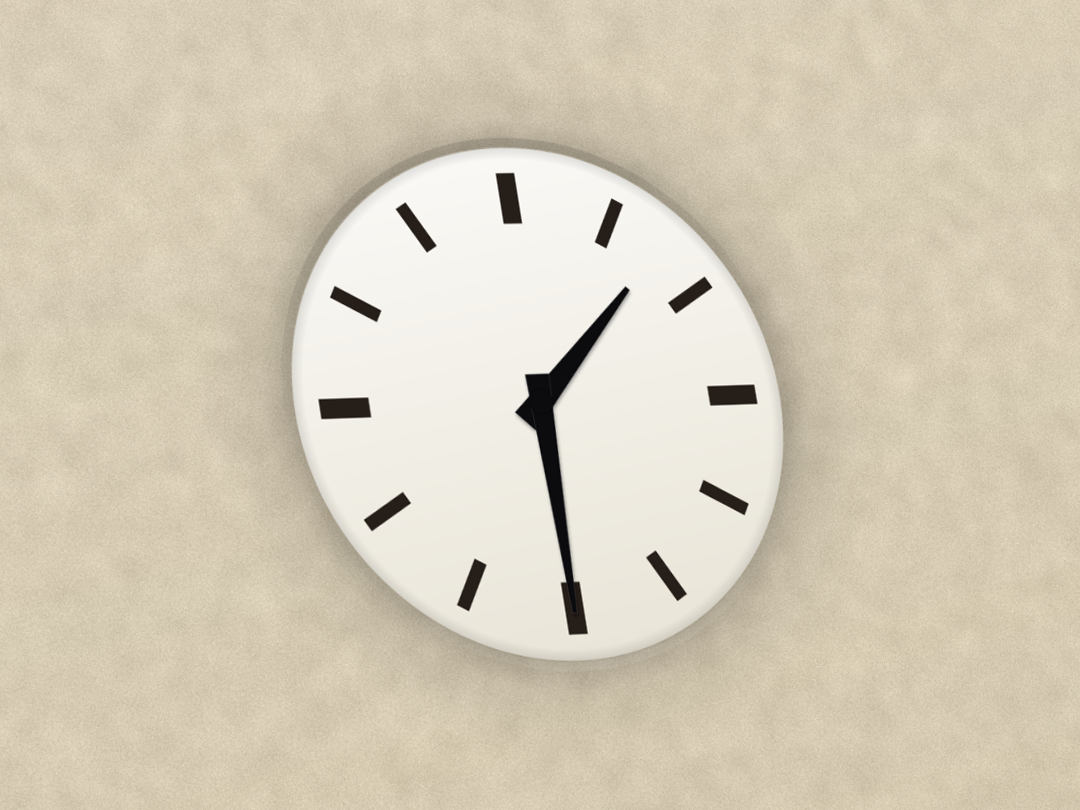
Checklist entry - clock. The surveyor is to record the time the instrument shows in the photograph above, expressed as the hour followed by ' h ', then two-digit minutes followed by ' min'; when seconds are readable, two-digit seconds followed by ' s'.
1 h 30 min
